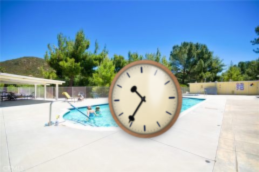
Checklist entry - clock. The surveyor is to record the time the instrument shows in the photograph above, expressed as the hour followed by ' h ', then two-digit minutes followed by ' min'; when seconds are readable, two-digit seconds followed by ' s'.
10 h 36 min
